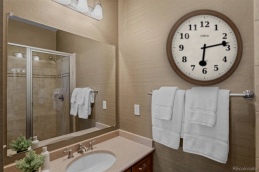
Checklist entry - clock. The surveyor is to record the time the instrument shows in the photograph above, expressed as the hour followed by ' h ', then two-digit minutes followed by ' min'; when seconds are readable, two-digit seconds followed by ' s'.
6 h 13 min
